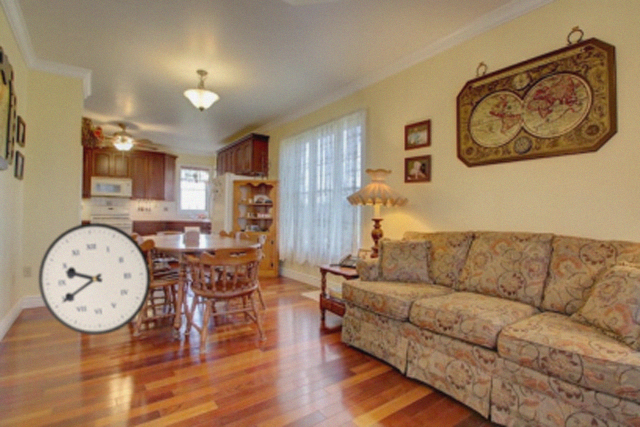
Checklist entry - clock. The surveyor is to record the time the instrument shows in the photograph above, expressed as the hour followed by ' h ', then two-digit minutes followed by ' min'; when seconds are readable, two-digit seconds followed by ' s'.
9 h 40 min
